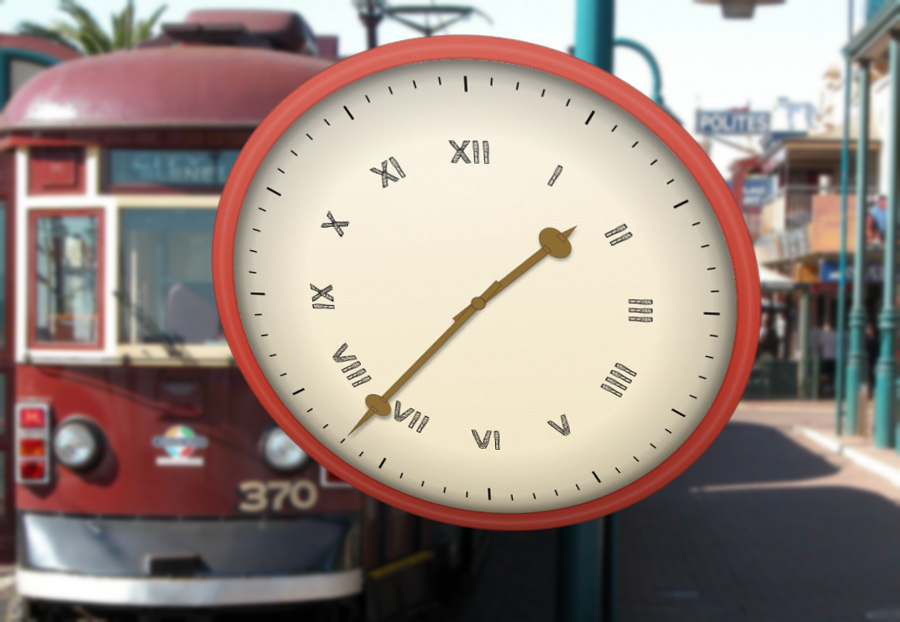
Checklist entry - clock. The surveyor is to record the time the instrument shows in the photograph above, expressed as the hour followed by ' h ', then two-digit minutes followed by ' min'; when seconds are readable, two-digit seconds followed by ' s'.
1 h 37 min
